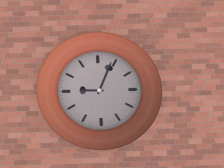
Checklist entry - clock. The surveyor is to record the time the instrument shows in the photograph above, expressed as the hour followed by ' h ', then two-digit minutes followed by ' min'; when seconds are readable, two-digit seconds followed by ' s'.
9 h 04 min
